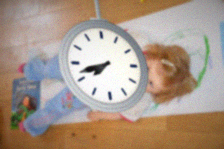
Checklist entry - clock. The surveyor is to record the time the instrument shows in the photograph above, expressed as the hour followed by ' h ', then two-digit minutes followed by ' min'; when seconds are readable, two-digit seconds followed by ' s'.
7 h 42 min
